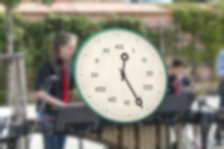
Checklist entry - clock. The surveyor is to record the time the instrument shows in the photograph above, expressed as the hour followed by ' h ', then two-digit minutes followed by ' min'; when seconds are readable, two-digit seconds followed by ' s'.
12 h 26 min
